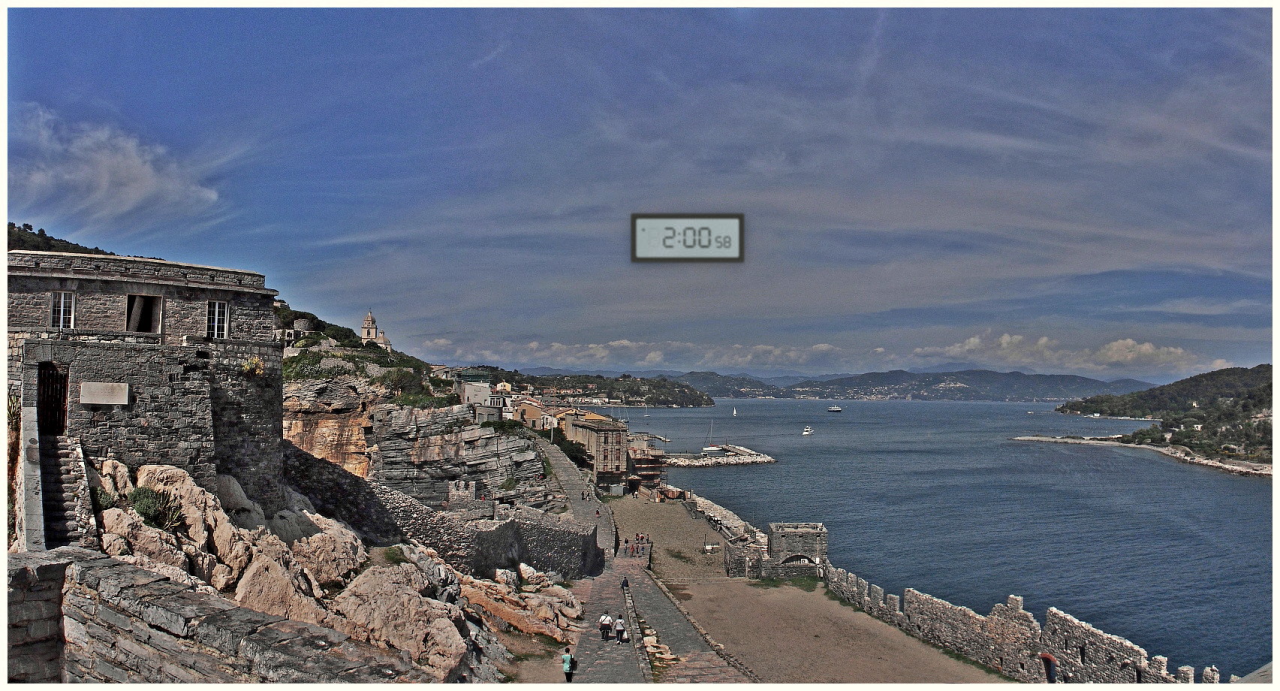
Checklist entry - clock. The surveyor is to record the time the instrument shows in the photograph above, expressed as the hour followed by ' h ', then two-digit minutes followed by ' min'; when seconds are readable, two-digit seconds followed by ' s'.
2 h 00 min 58 s
